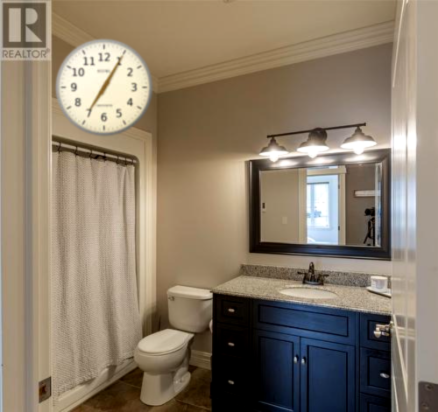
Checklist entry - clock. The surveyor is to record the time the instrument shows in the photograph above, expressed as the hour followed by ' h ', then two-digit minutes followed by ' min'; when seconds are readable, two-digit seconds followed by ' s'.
7 h 05 min
